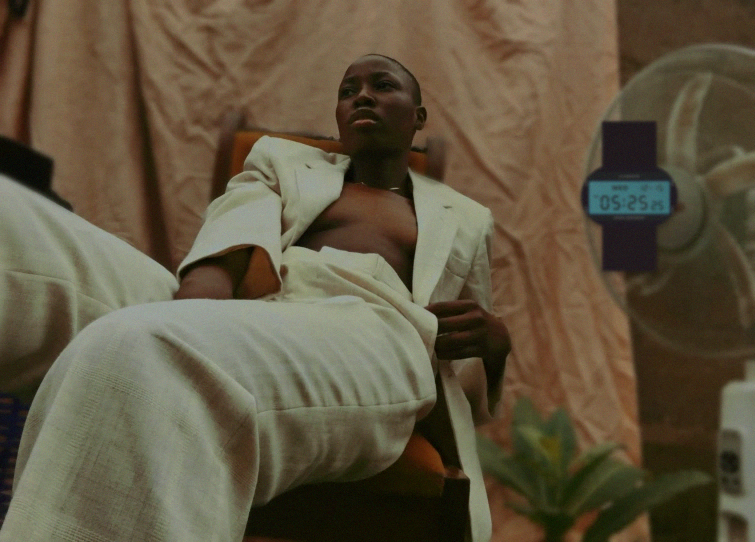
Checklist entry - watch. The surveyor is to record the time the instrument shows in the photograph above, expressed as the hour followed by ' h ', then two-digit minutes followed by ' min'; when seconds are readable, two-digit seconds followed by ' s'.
5 h 25 min
